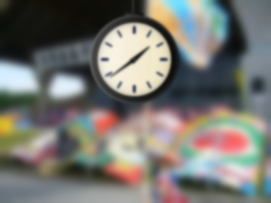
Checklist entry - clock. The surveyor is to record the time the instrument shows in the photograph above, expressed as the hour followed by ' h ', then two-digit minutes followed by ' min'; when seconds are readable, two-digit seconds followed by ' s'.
1 h 39 min
